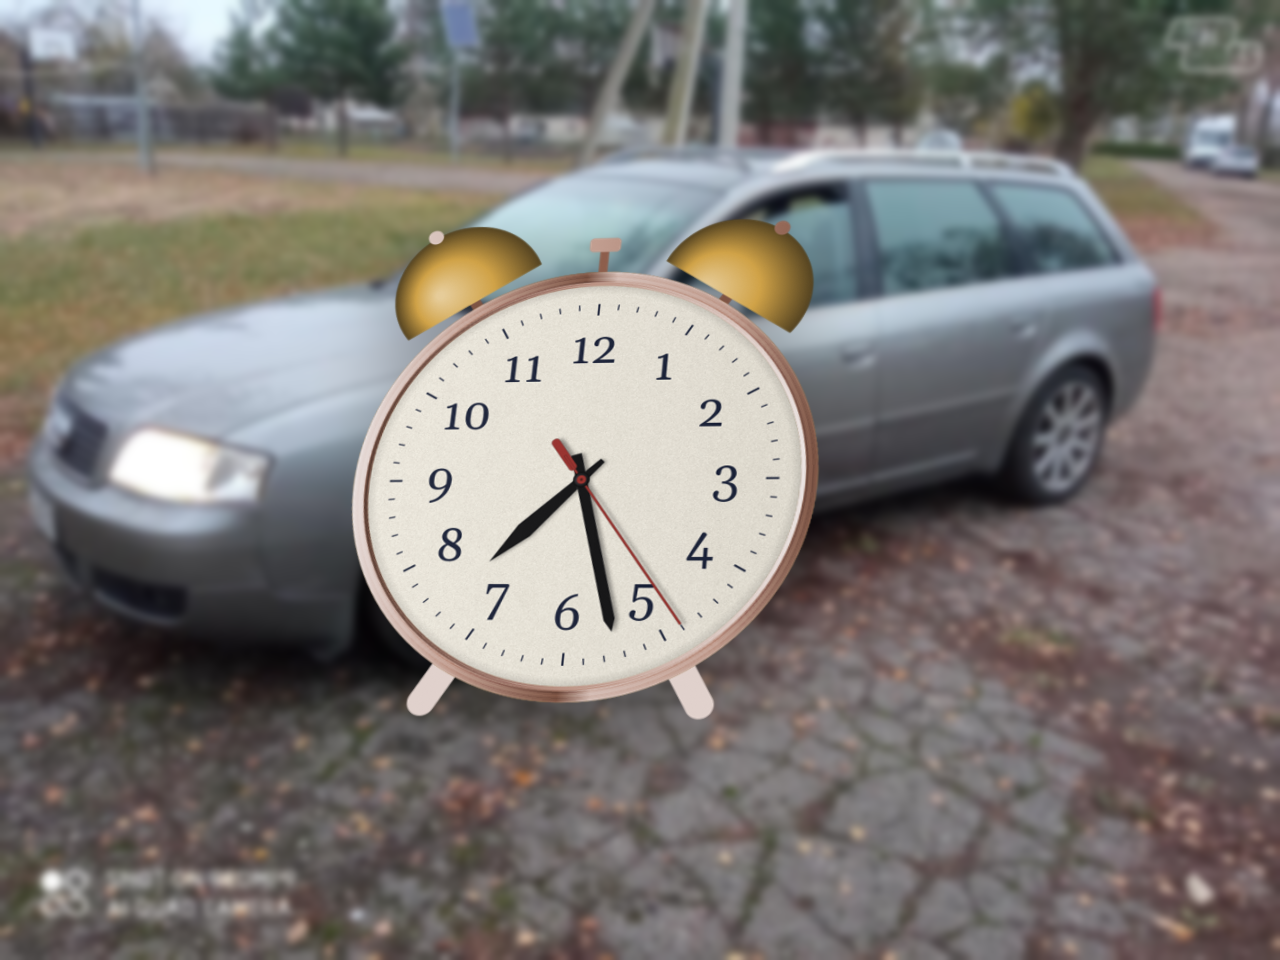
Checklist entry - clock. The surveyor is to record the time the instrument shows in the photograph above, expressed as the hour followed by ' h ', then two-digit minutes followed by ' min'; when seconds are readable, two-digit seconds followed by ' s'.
7 h 27 min 24 s
